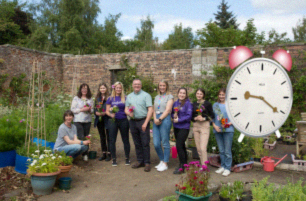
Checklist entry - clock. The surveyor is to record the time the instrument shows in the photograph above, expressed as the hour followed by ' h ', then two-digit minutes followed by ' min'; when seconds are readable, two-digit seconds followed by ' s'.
9 h 21 min
